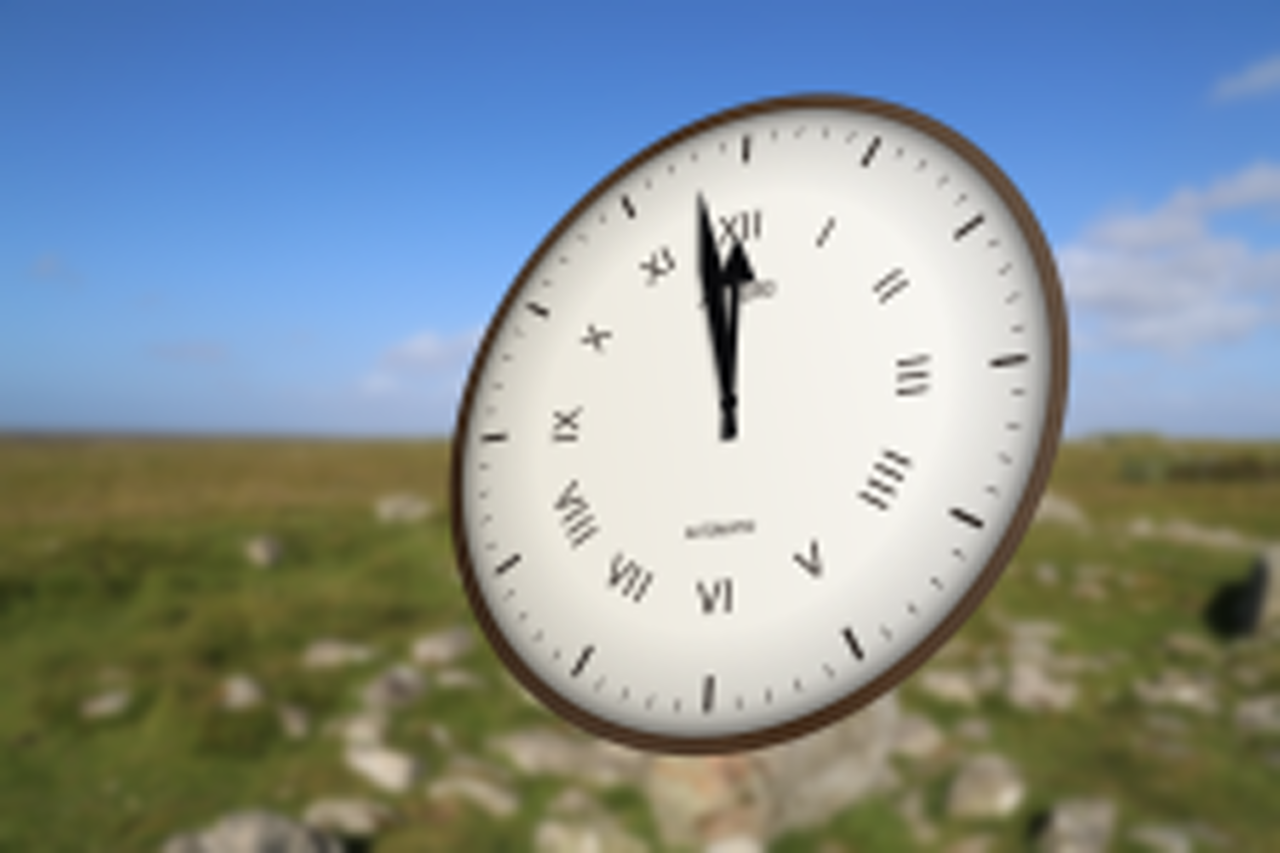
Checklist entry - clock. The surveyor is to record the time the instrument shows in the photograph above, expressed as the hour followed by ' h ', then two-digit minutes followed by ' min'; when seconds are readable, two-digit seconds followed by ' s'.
11 h 58 min
